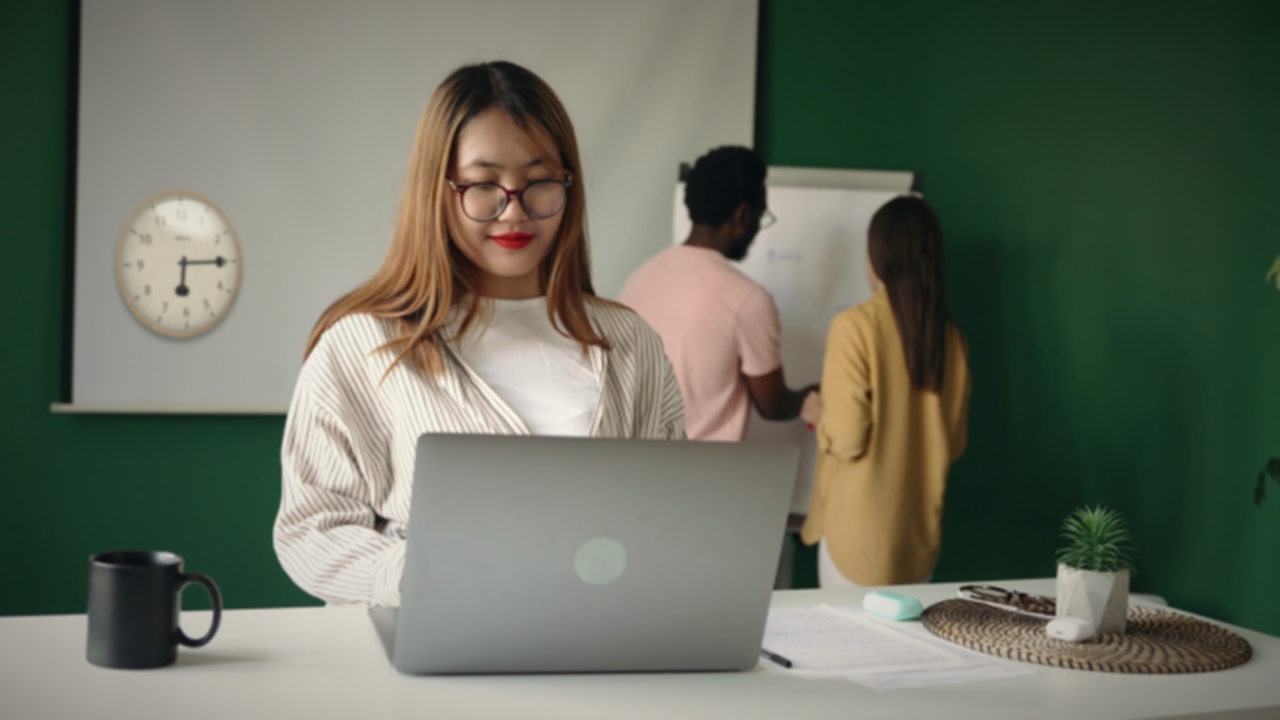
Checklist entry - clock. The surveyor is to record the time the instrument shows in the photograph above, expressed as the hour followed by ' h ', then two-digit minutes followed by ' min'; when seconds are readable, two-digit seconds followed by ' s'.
6 h 15 min
